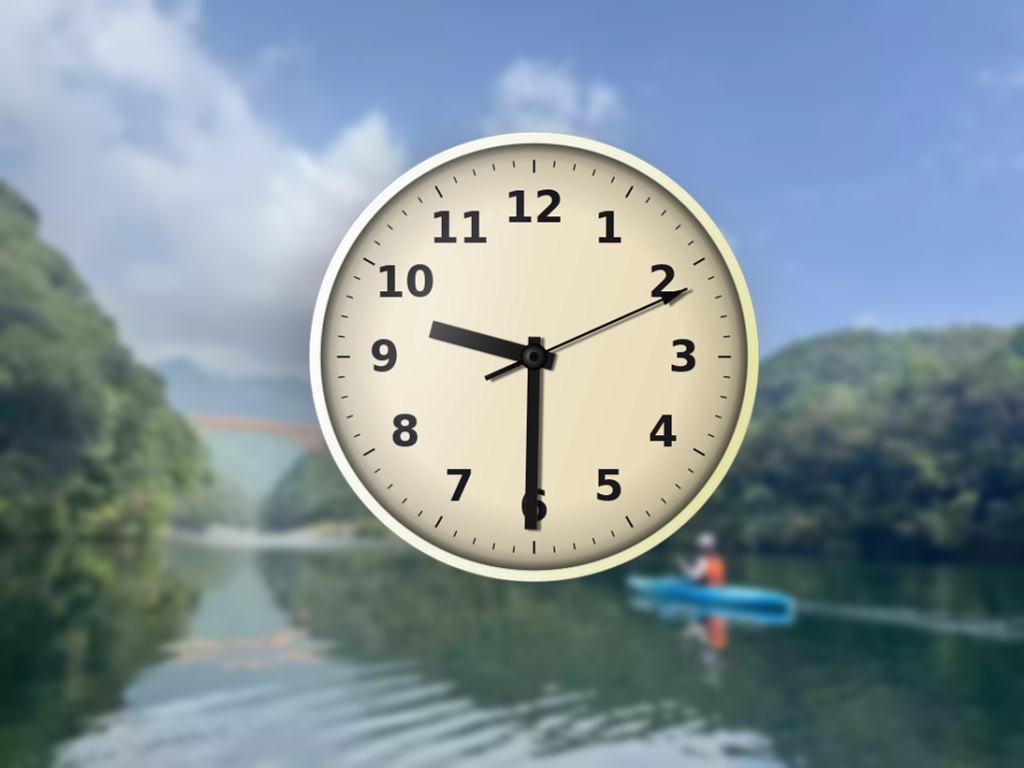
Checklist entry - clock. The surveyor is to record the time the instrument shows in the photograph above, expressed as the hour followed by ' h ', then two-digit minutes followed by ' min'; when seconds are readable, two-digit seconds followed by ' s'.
9 h 30 min 11 s
